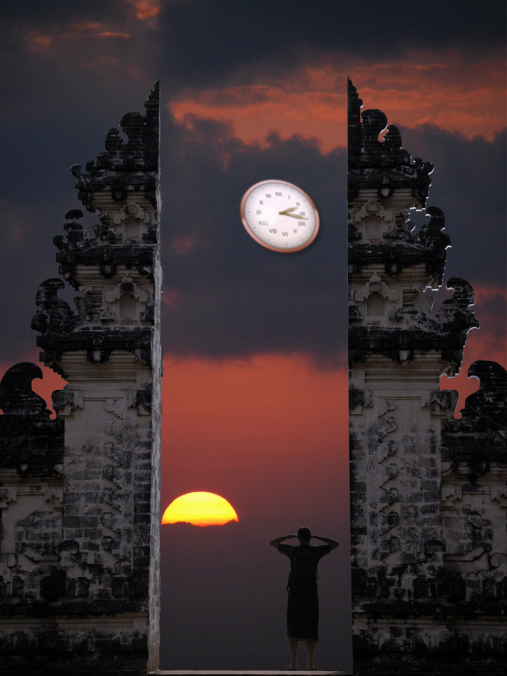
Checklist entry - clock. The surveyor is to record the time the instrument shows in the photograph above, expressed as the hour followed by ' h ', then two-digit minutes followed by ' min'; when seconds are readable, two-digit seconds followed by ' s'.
2 h 17 min
